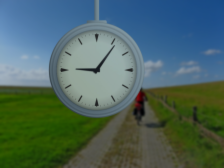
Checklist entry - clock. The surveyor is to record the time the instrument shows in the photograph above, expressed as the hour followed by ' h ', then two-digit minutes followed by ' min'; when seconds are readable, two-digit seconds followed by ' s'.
9 h 06 min
